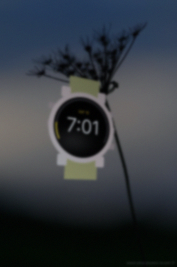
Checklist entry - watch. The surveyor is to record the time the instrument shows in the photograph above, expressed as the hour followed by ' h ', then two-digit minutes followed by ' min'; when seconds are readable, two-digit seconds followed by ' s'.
7 h 01 min
